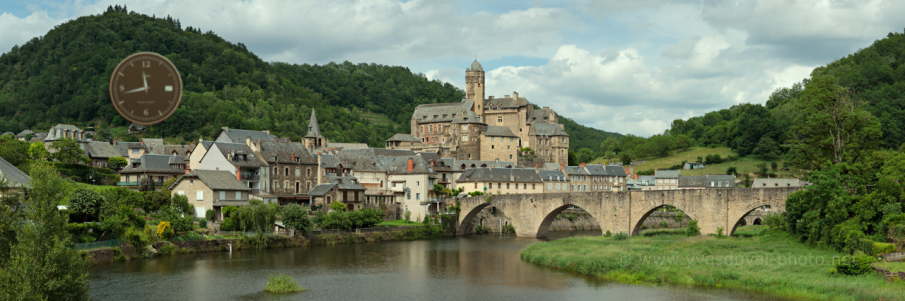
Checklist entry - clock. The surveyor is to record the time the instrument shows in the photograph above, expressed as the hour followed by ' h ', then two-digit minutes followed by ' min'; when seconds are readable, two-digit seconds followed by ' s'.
11 h 43 min
